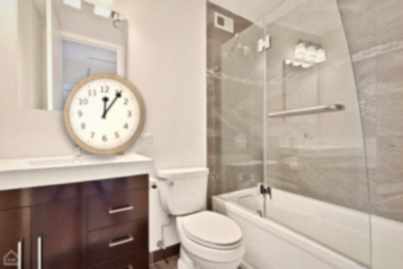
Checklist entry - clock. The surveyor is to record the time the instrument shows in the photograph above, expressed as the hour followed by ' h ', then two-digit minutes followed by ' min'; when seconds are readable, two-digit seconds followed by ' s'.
12 h 06 min
